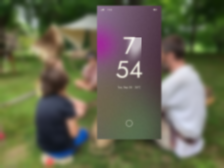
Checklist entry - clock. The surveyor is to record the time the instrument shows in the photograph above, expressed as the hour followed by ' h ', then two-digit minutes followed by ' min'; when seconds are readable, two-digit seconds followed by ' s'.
7 h 54 min
